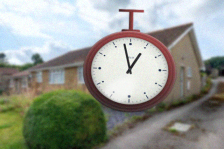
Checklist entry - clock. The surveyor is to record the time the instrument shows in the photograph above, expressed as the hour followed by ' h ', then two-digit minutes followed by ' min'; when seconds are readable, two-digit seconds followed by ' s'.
12 h 58 min
